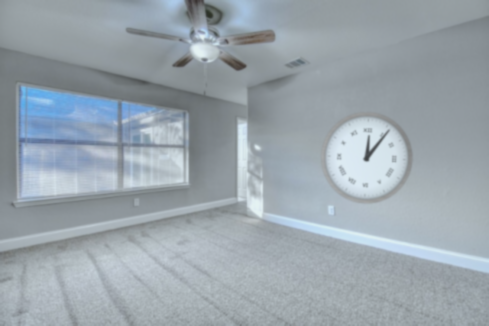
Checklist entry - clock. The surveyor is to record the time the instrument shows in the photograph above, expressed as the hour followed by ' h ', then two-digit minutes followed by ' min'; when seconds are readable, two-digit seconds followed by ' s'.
12 h 06 min
